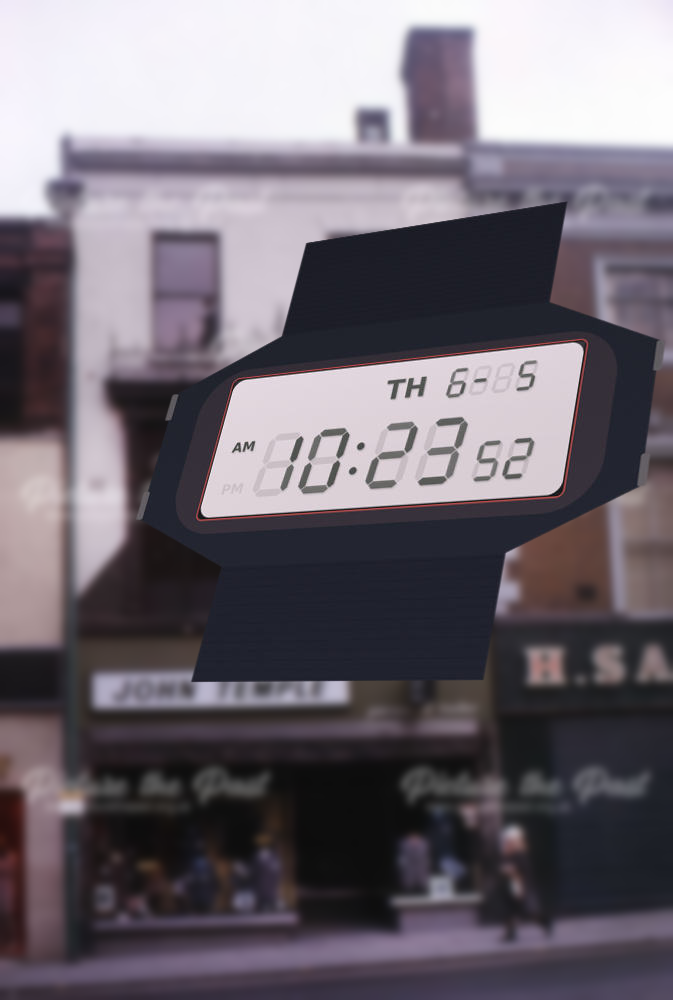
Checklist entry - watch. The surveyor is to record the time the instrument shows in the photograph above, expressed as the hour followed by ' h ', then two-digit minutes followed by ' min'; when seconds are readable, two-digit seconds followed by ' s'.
10 h 23 min 52 s
